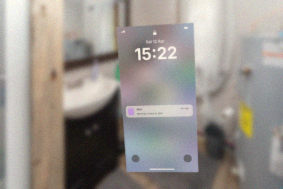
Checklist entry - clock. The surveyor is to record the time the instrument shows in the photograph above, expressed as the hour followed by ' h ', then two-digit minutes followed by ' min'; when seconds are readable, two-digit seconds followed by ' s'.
15 h 22 min
